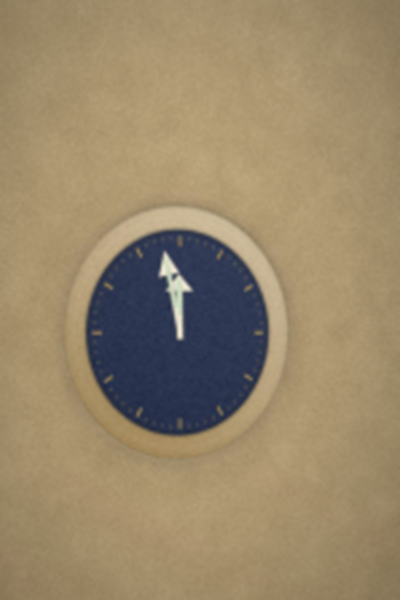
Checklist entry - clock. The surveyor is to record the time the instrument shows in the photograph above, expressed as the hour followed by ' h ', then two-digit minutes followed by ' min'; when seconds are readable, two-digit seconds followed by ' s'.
11 h 58 min
